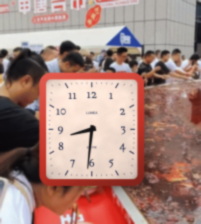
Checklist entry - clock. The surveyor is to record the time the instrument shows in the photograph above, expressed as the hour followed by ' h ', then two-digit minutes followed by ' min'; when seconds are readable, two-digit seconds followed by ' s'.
8 h 31 min
